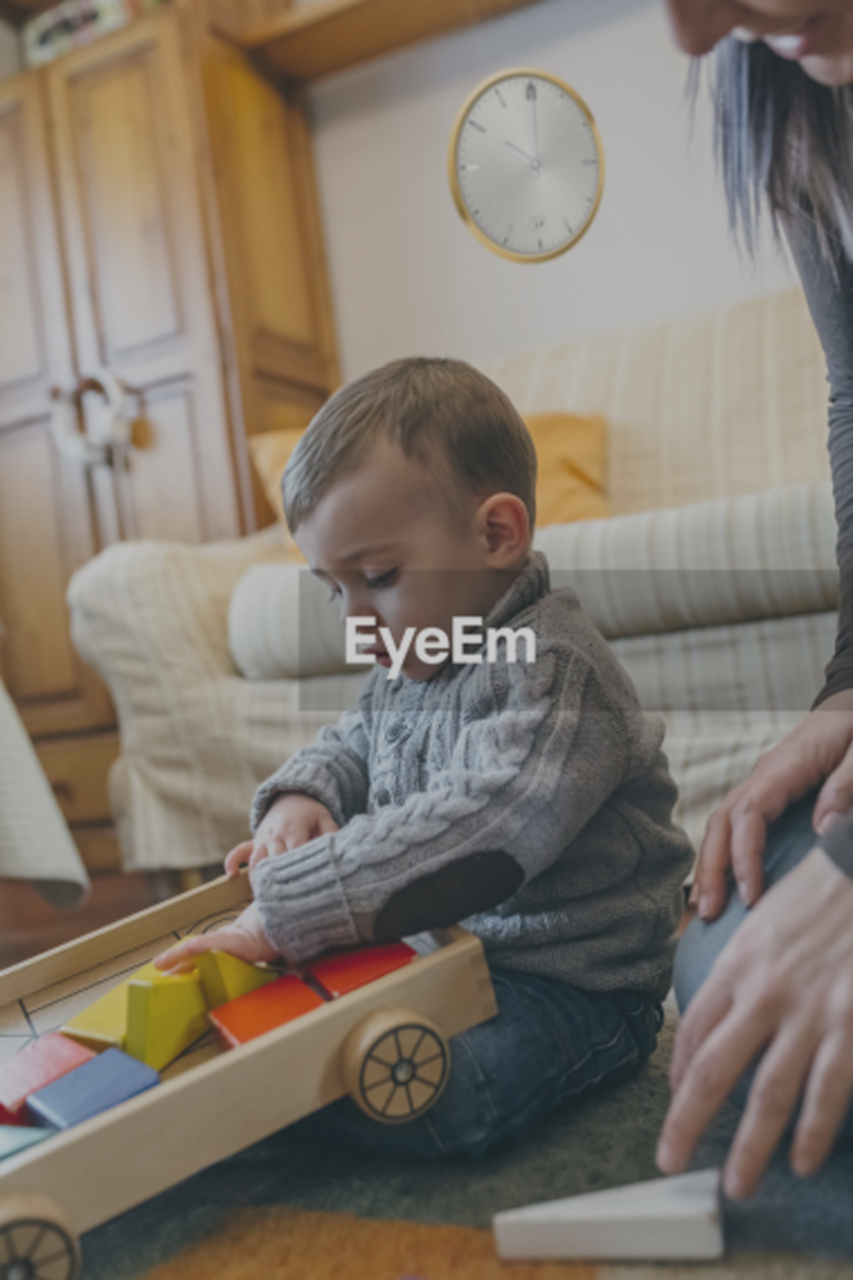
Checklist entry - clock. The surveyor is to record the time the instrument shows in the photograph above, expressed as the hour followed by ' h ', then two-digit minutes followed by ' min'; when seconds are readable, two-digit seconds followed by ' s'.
10 h 00 min
